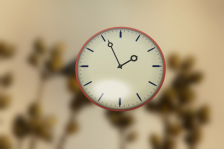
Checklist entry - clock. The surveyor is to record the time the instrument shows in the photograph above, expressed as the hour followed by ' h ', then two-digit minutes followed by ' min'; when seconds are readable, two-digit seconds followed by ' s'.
1 h 56 min
